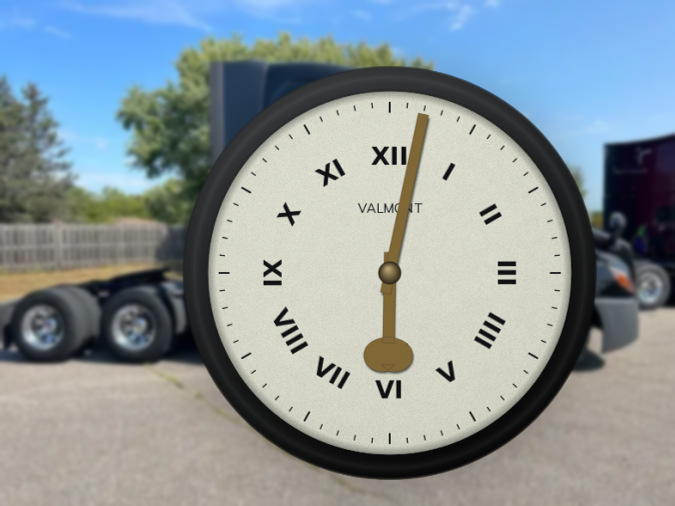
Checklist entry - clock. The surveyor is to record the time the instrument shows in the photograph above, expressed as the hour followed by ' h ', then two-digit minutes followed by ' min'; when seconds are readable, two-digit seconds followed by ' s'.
6 h 02 min
